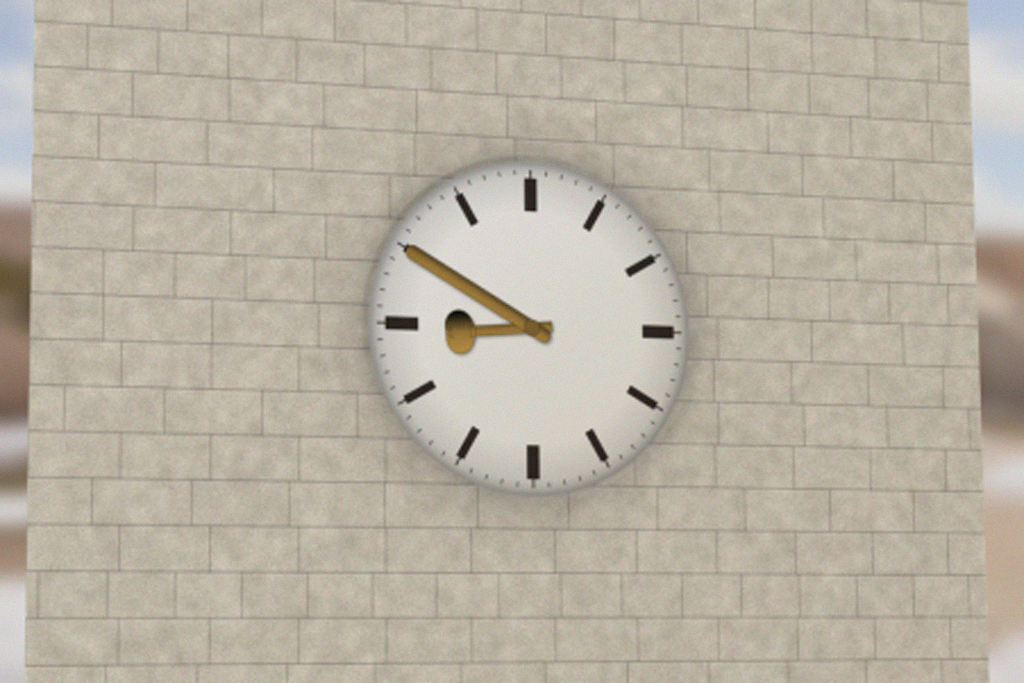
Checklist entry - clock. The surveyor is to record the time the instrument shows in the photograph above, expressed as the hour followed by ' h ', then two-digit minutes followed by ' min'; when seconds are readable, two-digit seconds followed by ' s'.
8 h 50 min
